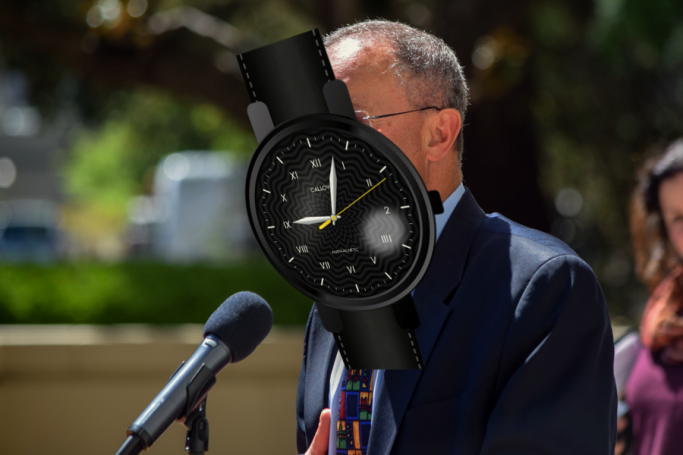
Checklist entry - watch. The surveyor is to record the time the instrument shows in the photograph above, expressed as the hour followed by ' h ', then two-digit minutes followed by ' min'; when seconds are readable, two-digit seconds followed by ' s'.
9 h 03 min 11 s
